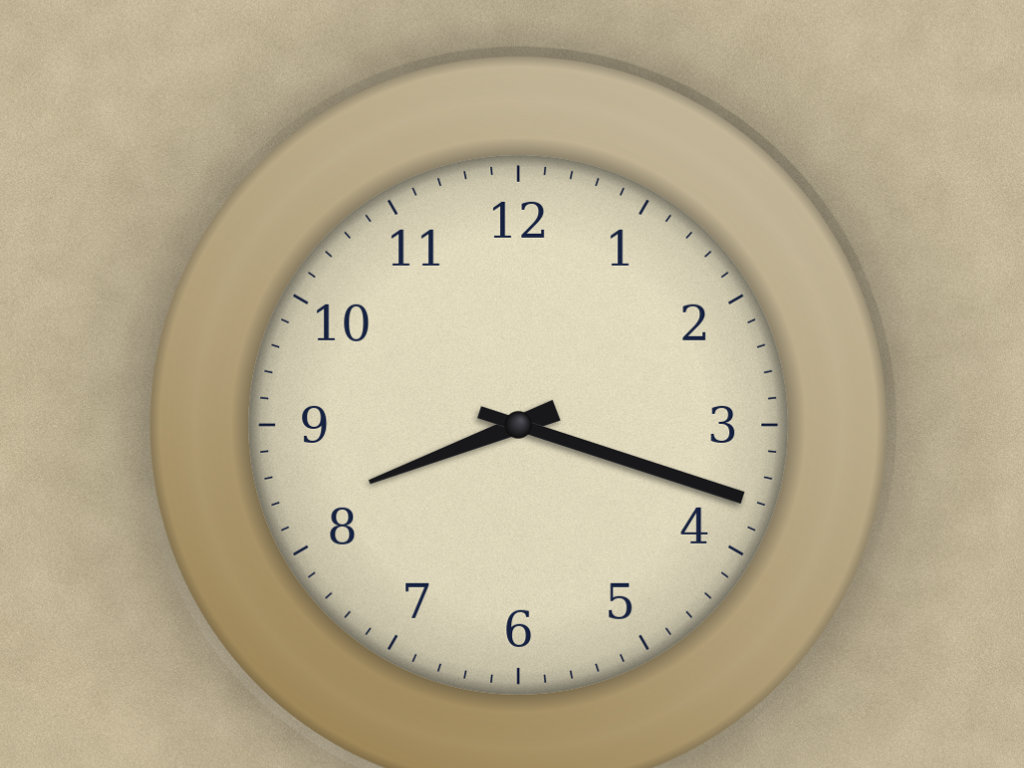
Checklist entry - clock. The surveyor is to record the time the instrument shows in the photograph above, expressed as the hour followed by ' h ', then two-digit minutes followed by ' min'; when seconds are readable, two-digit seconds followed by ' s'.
8 h 18 min
